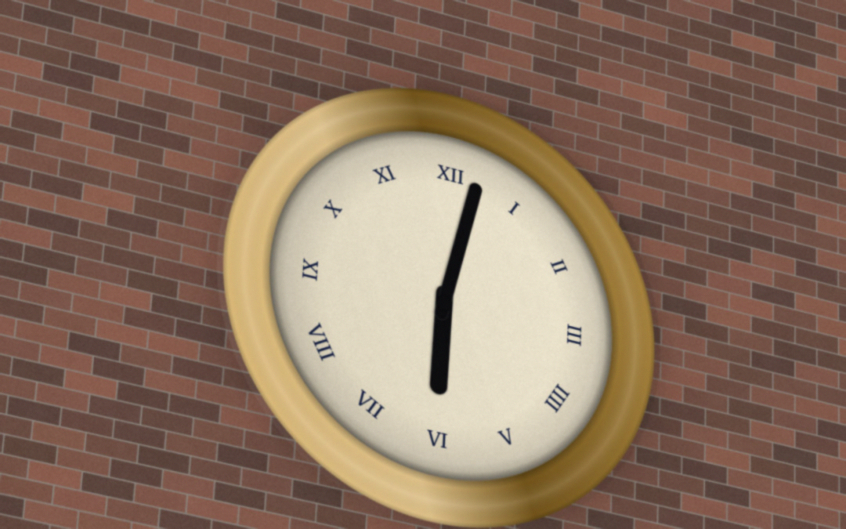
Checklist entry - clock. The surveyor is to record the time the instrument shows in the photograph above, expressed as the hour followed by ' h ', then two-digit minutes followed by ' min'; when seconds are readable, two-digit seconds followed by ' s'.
6 h 02 min
